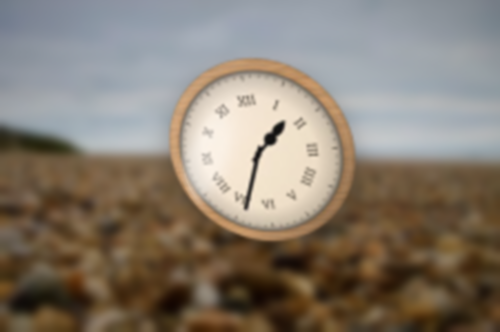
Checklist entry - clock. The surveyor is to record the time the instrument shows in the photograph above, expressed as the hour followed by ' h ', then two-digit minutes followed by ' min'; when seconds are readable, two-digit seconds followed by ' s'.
1 h 34 min
